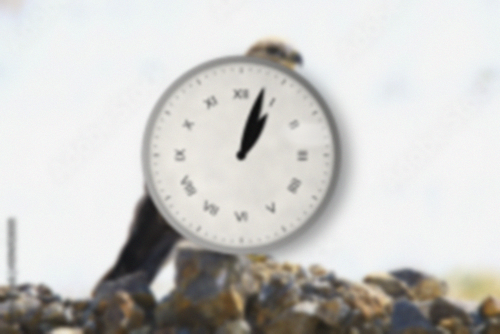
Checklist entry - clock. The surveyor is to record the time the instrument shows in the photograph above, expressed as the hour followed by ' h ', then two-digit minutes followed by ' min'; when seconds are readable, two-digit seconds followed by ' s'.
1 h 03 min
